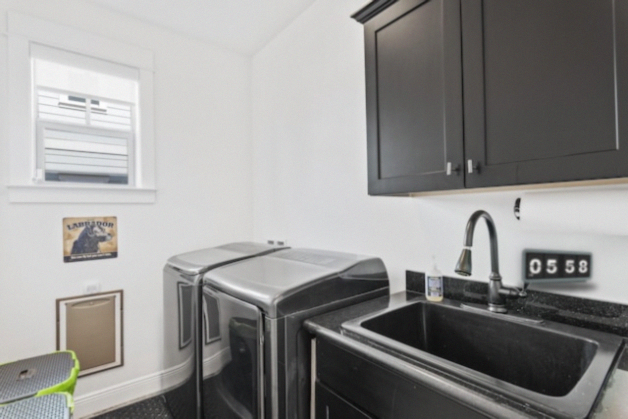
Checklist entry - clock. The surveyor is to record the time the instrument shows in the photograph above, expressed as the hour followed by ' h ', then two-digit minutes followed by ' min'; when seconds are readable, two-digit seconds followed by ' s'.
5 h 58 min
